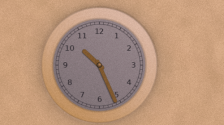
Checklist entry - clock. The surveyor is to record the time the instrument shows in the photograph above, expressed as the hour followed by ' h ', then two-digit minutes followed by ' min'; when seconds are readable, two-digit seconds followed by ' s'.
10 h 26 min
